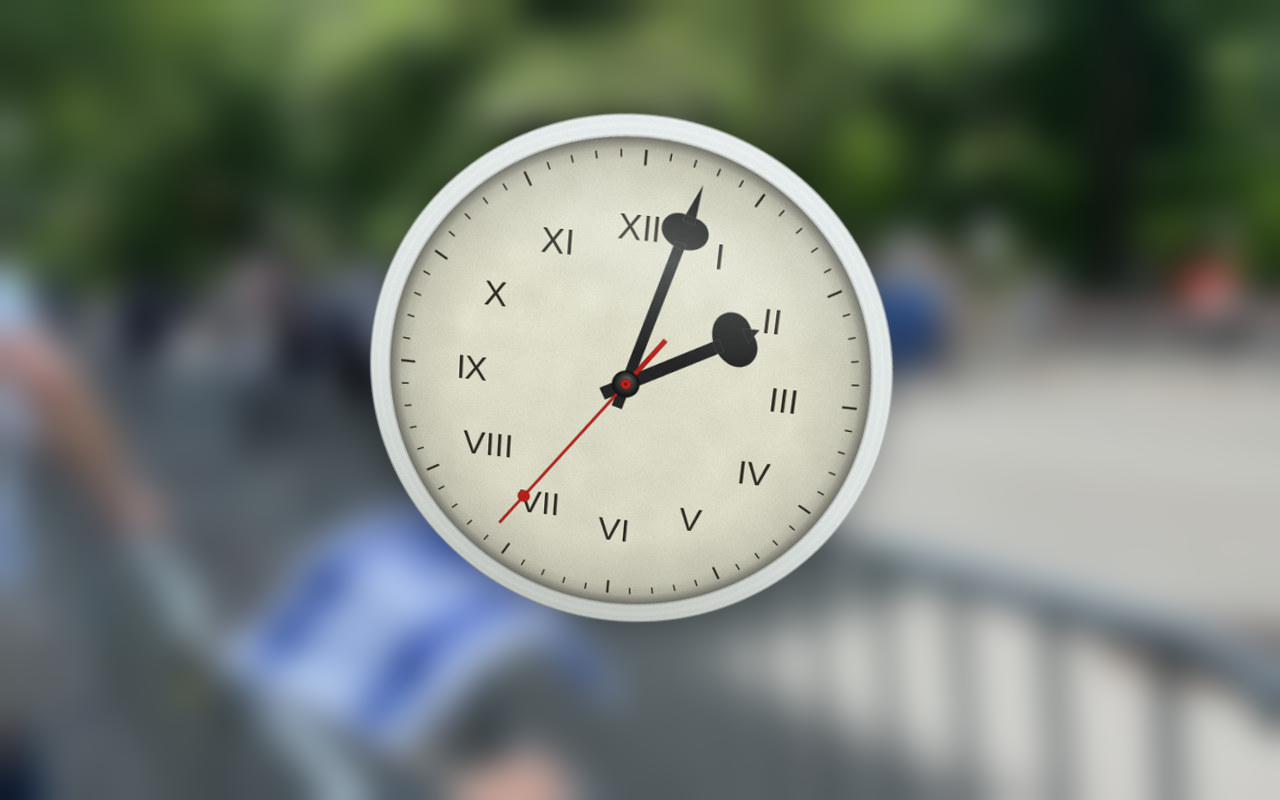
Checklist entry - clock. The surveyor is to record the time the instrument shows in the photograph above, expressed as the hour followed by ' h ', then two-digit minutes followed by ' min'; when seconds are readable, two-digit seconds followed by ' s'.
2 h 02 min 36 s
